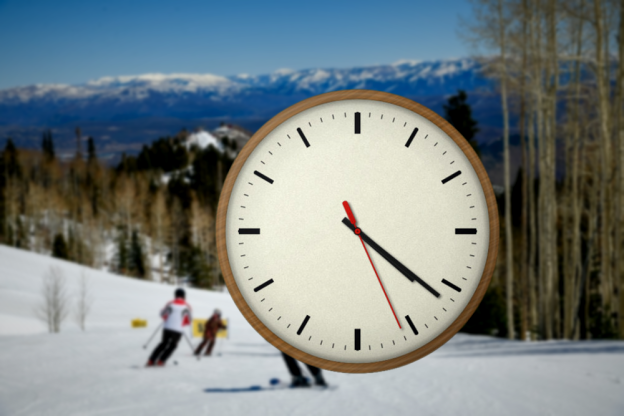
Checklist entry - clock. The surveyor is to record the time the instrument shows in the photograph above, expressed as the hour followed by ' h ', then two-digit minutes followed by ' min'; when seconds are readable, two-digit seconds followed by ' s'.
4 h 21 min 26 s
